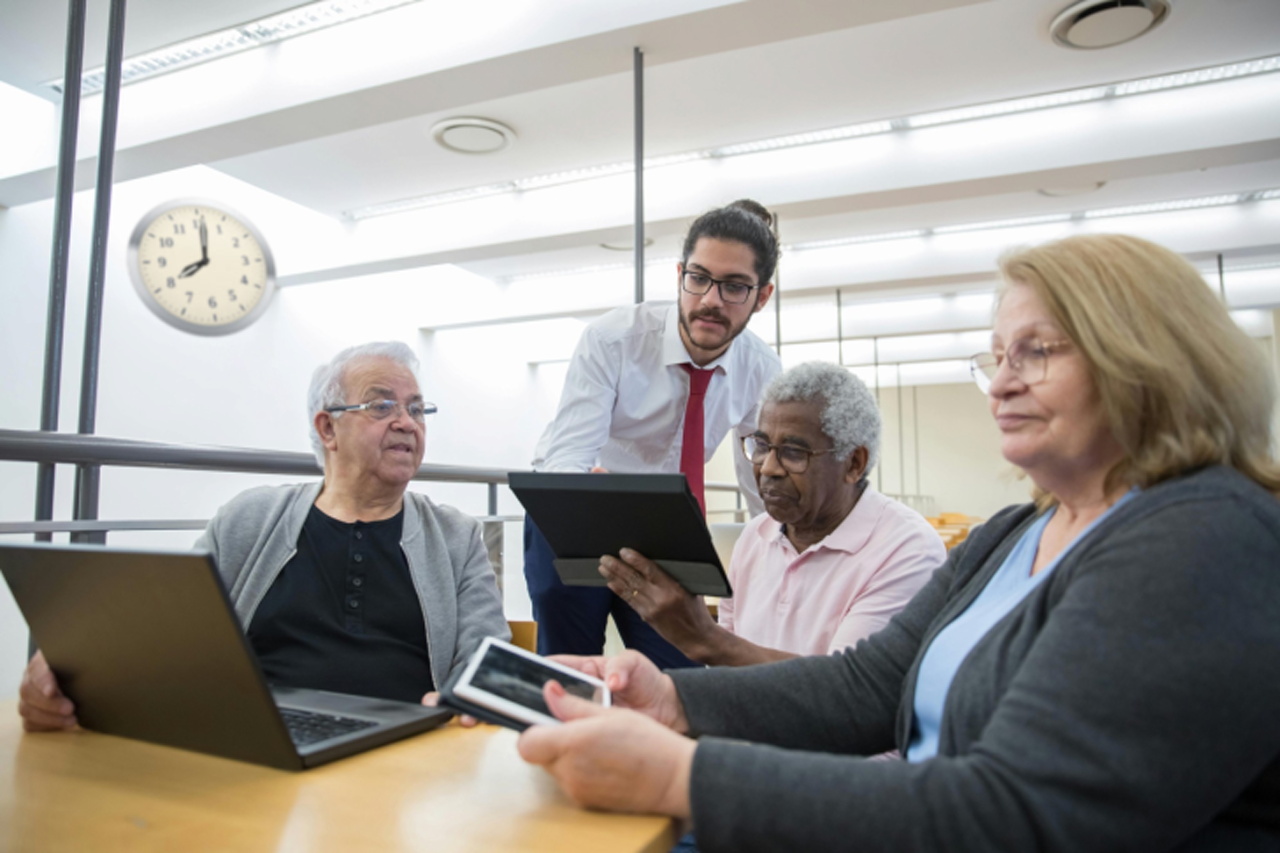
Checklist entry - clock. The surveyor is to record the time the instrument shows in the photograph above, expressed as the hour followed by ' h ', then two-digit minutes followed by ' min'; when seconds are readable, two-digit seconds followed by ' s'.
8 h 01 min
